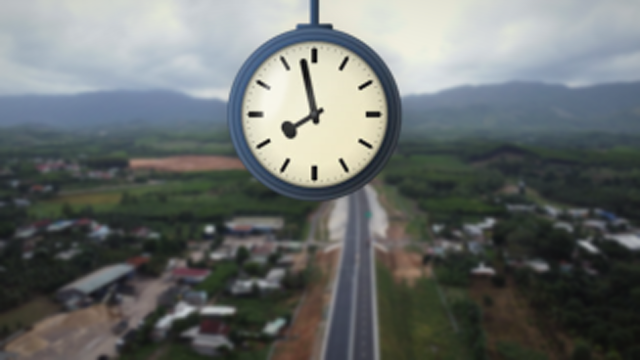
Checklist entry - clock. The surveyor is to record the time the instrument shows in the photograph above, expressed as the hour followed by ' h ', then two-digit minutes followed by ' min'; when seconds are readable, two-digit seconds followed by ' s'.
7 h 58 min
